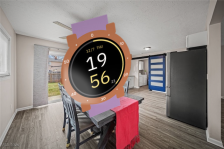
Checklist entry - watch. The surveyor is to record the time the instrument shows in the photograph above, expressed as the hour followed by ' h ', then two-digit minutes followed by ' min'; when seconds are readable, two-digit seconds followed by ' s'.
19 h 56 min
